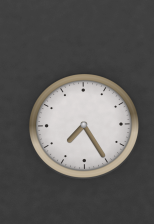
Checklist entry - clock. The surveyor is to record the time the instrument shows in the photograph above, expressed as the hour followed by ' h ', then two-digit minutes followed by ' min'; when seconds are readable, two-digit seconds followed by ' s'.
7 h 25 min
